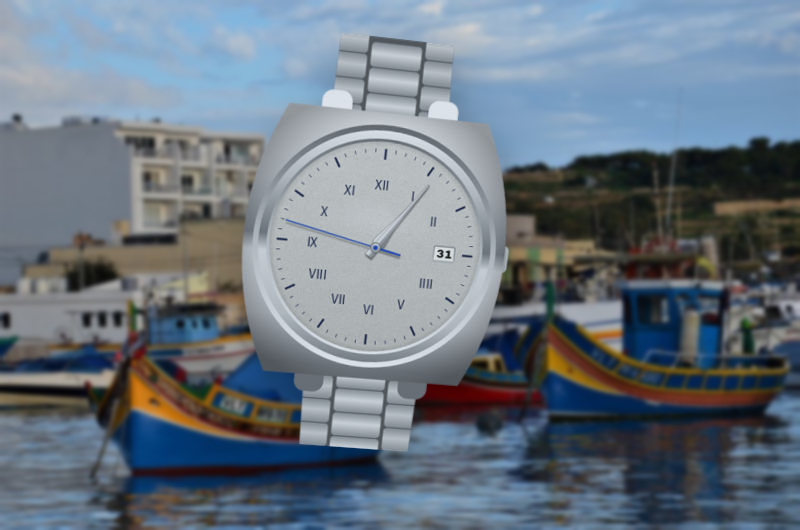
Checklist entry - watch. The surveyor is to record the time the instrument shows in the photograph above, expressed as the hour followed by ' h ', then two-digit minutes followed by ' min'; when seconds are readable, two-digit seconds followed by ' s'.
1 h 05 min 47 s
